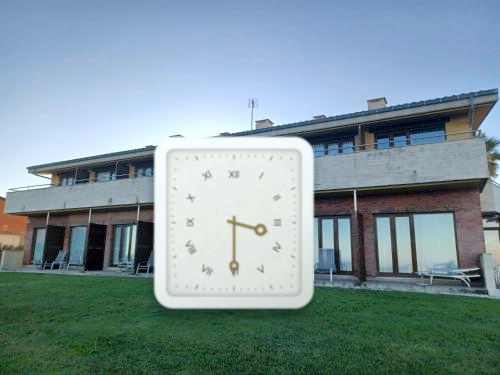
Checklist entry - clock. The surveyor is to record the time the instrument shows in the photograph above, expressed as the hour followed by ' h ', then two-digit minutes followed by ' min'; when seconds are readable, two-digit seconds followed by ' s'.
3 h 30 min
